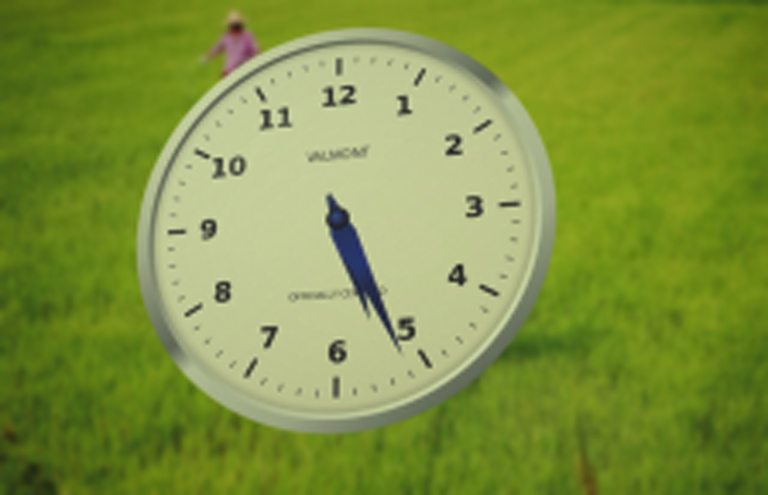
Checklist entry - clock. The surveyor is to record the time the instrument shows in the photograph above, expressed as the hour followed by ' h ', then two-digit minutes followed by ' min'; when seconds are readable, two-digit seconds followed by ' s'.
5 h 26 min
